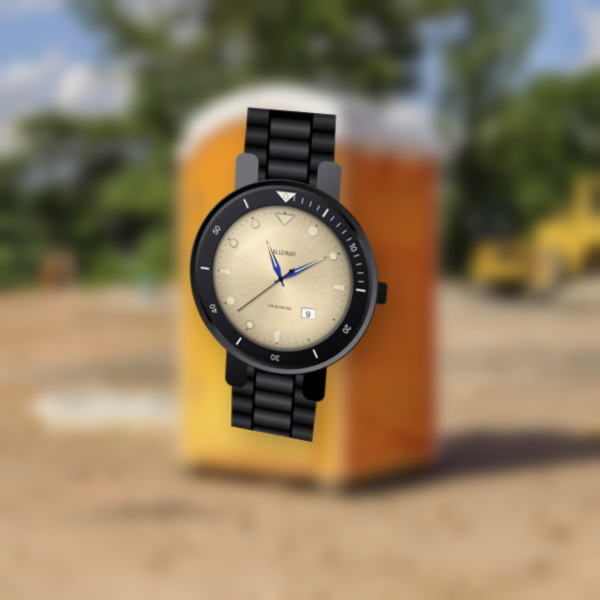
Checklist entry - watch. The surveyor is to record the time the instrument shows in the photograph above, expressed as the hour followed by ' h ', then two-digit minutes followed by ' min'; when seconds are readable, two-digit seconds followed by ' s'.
11 h 09 min 38 s
